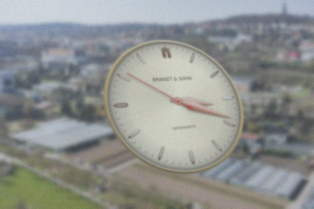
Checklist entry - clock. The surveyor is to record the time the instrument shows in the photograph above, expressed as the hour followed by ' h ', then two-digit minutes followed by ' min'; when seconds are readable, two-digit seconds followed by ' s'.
3 h 18 min 51 s
